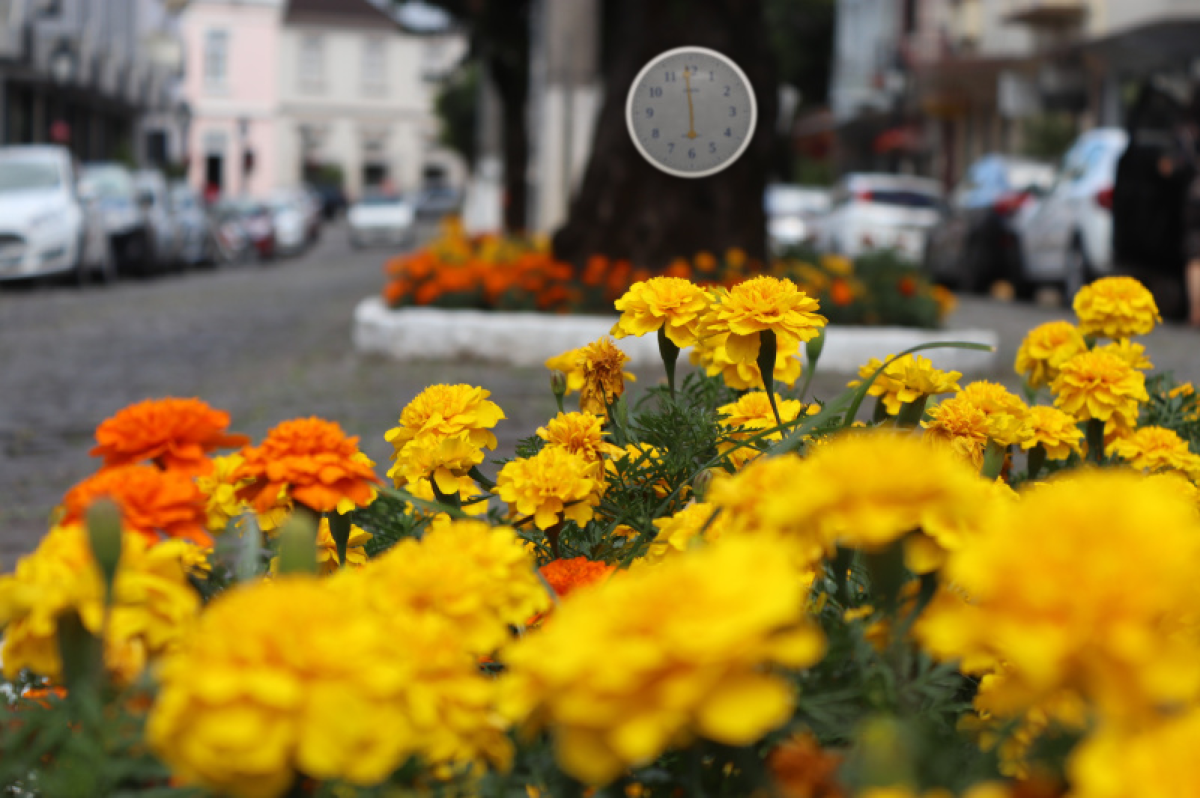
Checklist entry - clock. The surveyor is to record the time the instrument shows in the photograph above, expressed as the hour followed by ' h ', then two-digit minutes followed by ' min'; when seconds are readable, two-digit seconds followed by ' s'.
5 h 59 min
